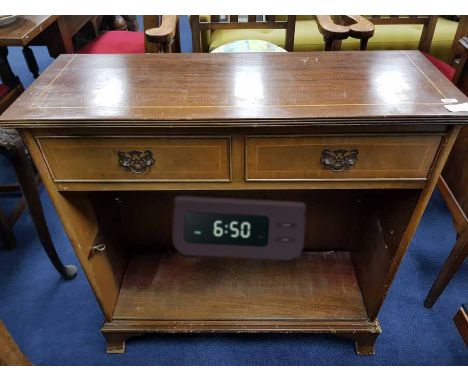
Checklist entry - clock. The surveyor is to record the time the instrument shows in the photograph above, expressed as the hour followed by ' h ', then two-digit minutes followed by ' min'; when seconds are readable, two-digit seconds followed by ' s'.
6 h 50 min
